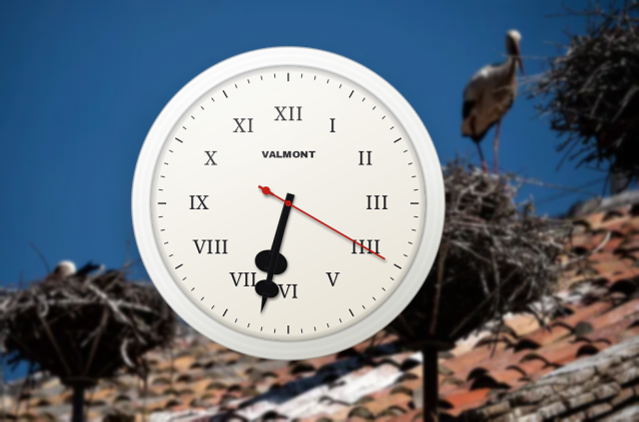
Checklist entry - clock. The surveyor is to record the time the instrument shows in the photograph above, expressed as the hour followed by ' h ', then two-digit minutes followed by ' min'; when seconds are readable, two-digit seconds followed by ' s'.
6 h 32 min 20 s
